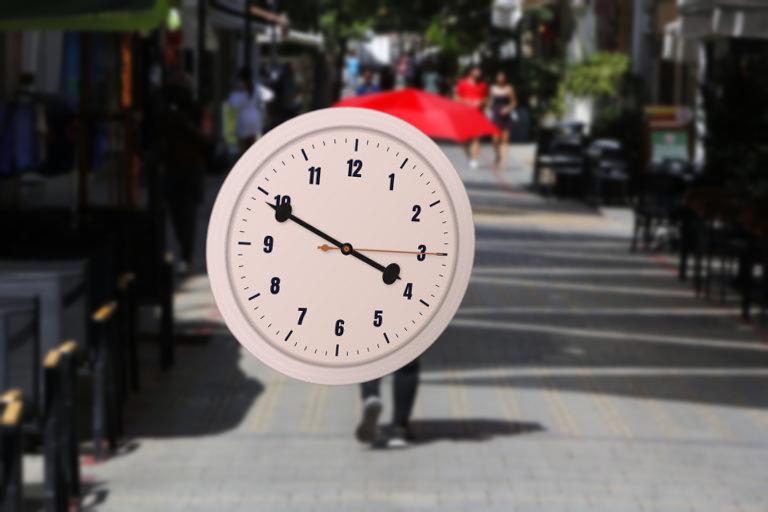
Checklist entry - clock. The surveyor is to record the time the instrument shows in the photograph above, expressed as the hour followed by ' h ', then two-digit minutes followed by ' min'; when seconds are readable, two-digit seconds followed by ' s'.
3 h 49 min 15 s
